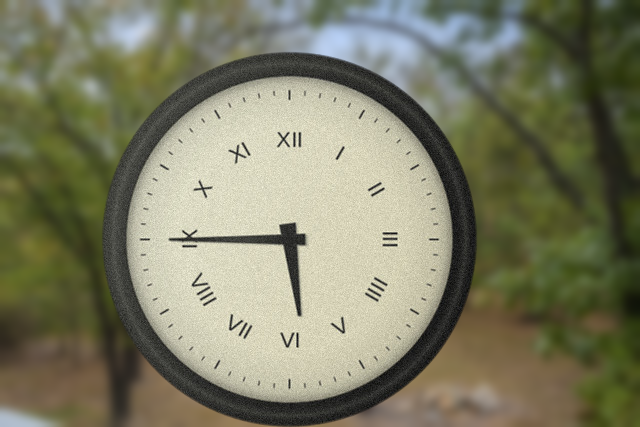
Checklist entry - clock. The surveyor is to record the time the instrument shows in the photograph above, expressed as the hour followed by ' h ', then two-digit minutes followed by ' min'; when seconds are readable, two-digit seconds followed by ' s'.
5 h 45 min
